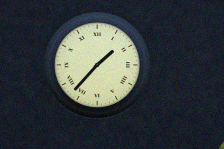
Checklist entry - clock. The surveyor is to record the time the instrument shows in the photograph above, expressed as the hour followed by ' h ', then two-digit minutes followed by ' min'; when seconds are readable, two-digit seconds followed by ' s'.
1 h 37 min
